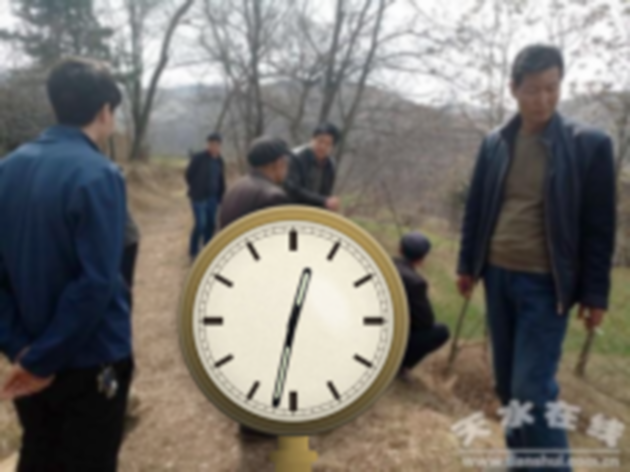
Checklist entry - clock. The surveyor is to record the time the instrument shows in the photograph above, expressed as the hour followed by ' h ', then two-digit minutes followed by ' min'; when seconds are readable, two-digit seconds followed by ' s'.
12 h 32 min
